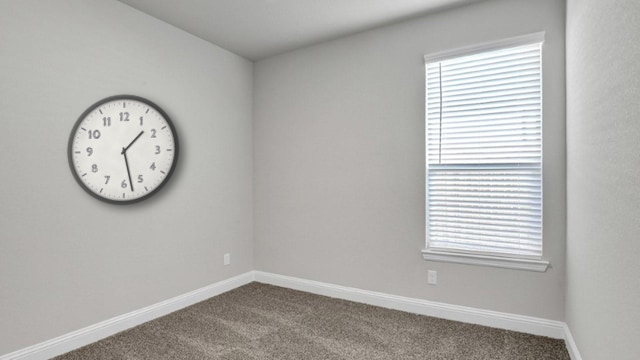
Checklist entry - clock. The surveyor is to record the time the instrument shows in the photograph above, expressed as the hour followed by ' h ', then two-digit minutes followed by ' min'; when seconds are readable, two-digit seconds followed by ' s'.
1 h 28 min
